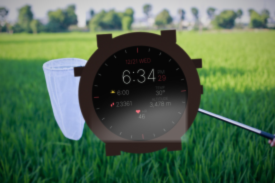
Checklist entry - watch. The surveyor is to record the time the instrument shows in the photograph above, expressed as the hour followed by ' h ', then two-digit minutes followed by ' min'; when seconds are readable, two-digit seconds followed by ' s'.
6 h 34 min
